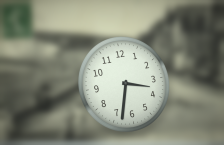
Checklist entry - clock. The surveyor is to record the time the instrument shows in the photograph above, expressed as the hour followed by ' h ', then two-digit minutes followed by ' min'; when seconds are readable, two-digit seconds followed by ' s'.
3 h 33 min
